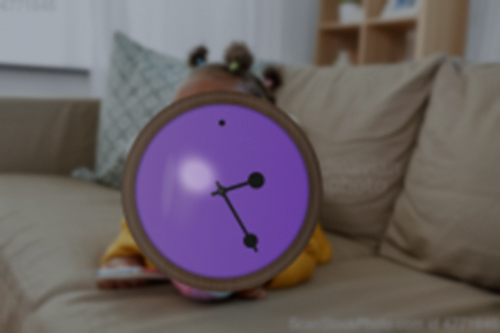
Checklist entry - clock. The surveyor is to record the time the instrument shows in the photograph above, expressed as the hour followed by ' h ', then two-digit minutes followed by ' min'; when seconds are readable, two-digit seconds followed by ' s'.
2 h 25 min
